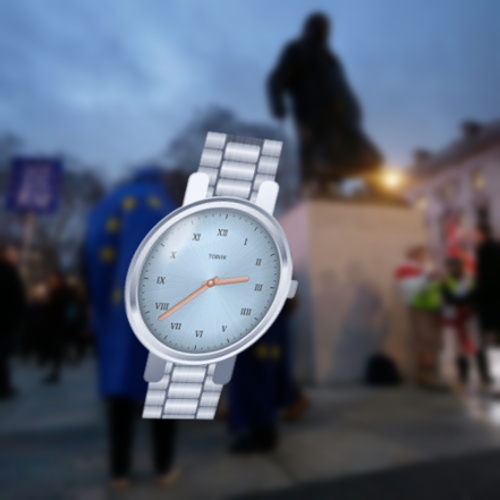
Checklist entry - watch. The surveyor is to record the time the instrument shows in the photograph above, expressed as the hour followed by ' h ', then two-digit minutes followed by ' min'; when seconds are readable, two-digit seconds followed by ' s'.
2 h 38 min
